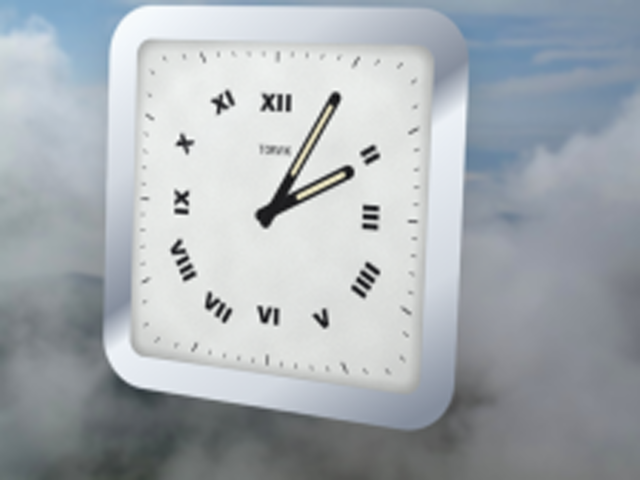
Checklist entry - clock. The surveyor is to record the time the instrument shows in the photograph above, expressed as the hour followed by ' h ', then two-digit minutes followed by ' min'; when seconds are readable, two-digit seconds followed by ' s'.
2 h 05 min
